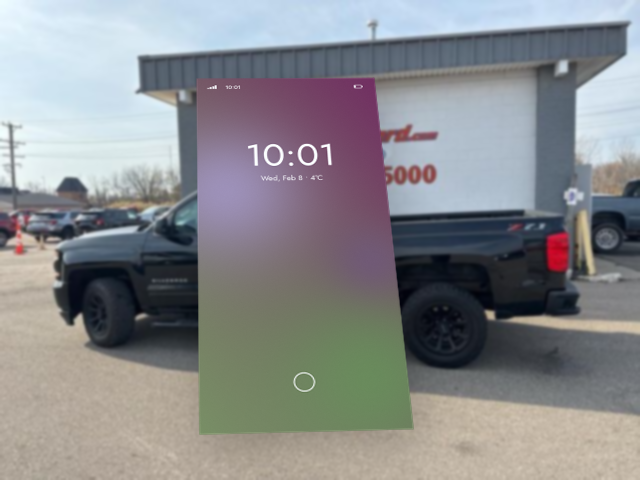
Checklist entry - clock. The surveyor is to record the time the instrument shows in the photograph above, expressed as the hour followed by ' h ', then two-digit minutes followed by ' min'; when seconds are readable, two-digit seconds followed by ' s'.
10 h 01 min
